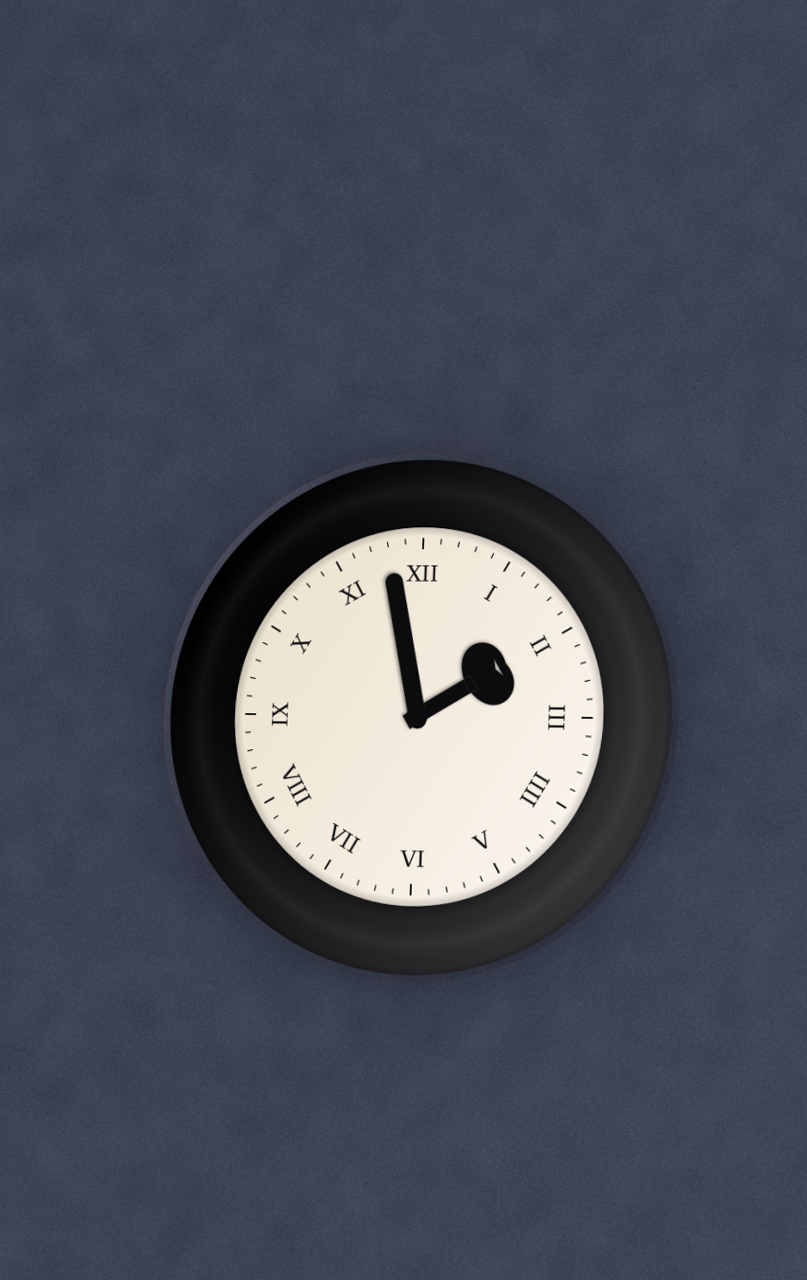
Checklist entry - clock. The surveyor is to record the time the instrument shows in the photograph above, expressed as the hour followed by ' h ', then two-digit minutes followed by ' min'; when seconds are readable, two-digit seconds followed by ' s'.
1 h 58 min
